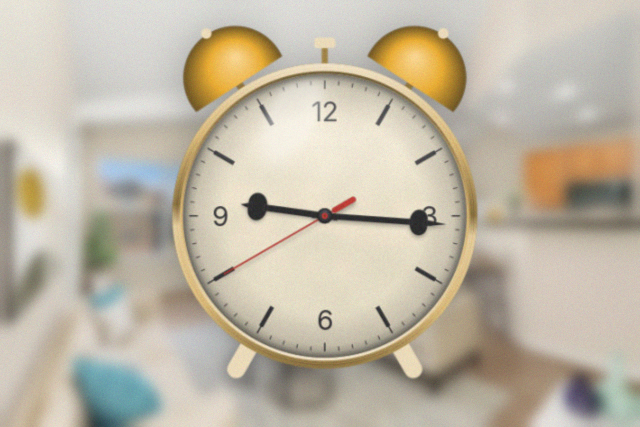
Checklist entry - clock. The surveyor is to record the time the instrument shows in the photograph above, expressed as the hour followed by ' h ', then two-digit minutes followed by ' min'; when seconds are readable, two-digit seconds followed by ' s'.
9 h 15 min 40 s
